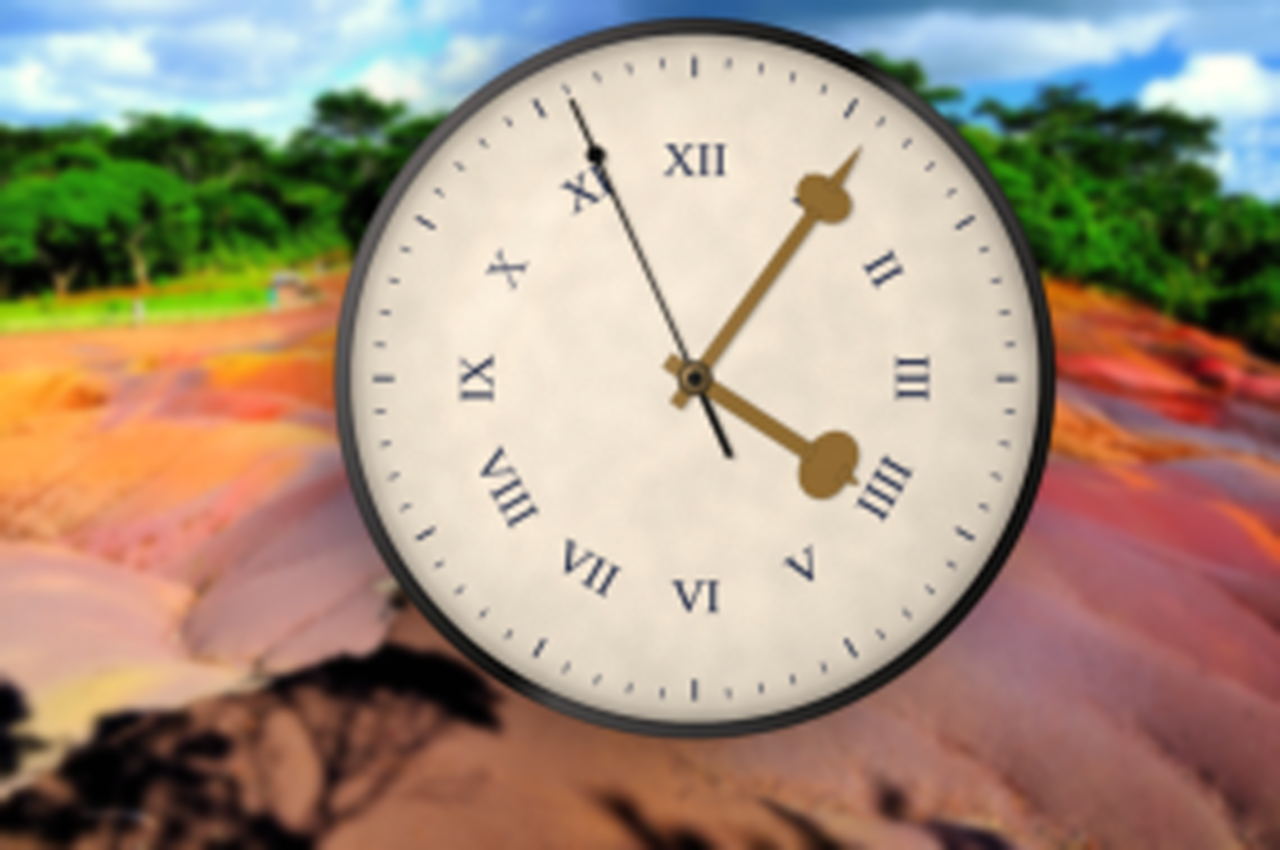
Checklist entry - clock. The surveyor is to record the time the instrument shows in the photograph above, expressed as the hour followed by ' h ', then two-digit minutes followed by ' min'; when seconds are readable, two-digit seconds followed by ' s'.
4 h 05 min 56 s
